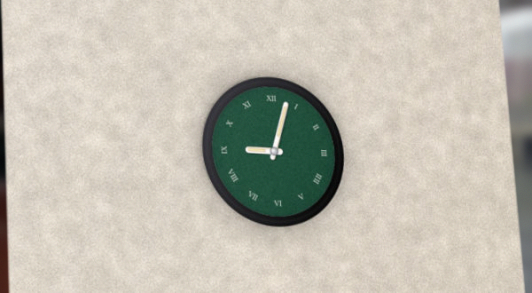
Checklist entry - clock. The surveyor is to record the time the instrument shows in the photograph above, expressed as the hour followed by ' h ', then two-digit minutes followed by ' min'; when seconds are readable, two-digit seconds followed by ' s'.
9 h 03 min
